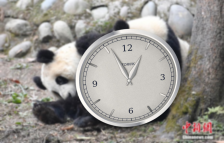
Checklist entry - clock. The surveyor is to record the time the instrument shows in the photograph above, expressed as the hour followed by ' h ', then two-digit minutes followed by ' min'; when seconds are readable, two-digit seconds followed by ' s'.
12 h 56 min
